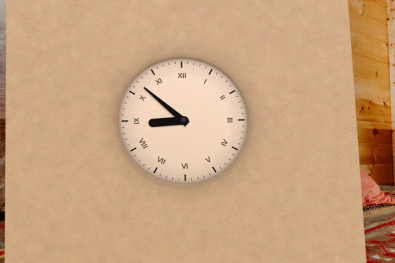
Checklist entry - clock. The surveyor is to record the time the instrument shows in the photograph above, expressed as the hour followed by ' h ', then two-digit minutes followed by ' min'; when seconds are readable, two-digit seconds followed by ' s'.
8 h 52 min
